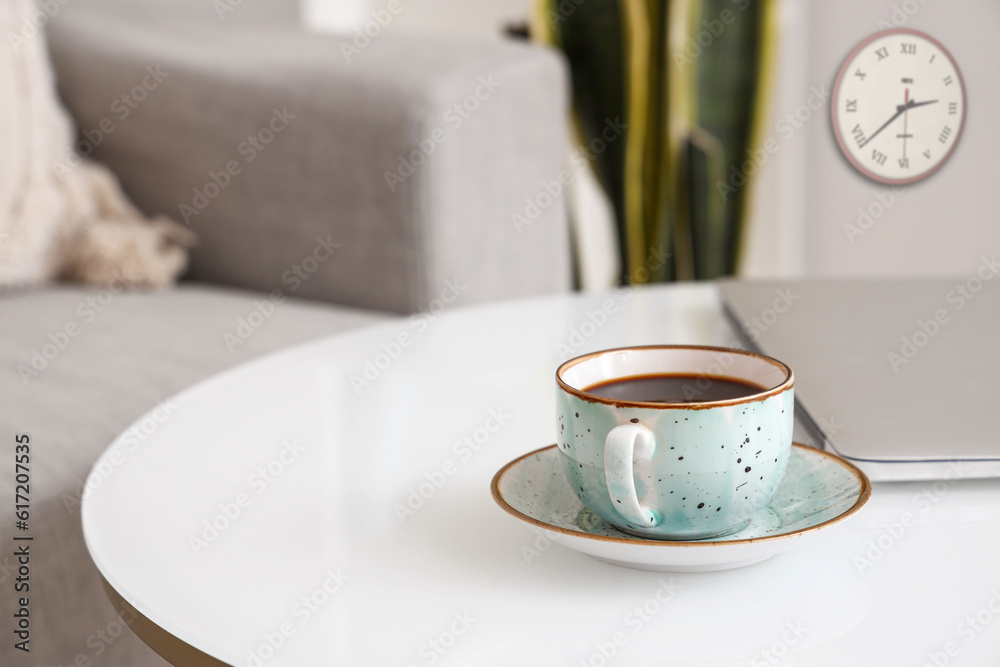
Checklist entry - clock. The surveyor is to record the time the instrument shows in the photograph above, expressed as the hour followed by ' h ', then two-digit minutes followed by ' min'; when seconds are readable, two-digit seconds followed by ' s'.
2 h 38 min 30 s
